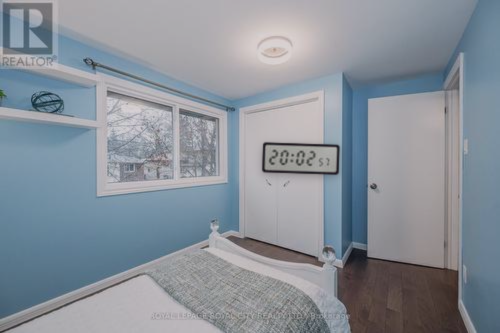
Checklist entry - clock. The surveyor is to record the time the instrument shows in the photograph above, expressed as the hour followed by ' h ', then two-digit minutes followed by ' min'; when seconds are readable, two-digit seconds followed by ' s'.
20 h 02 min
